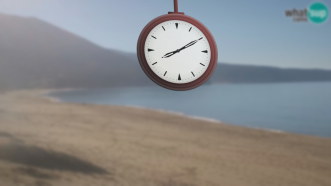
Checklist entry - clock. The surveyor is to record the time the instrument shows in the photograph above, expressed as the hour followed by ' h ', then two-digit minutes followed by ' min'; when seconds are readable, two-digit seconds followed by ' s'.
8 h 10 min
